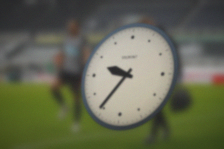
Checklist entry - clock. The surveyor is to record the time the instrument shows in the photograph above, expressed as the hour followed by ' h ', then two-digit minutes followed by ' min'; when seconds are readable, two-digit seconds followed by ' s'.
9 h 36 min
